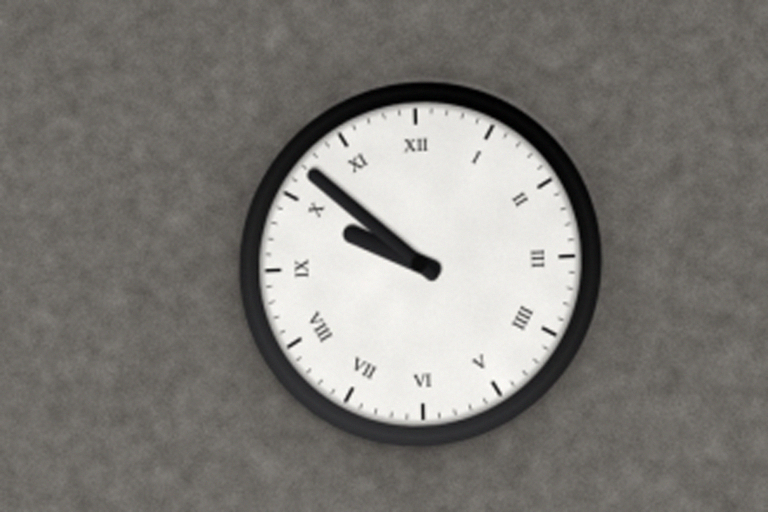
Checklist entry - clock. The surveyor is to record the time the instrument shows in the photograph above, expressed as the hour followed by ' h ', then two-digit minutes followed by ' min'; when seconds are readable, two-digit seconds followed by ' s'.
9 h 52 min
